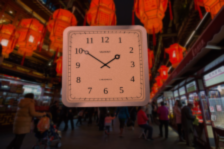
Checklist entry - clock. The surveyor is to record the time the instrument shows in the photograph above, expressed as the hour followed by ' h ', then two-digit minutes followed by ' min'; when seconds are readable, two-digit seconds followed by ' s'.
1 h 51 min
